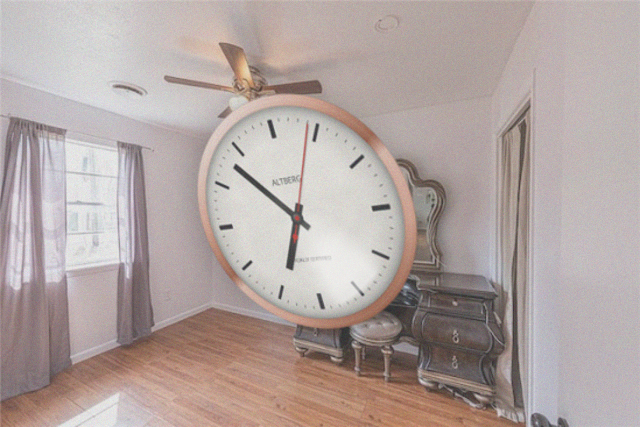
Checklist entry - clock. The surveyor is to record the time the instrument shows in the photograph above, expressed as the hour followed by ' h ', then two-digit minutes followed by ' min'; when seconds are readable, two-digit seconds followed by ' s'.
6 h 53 min 04 s
